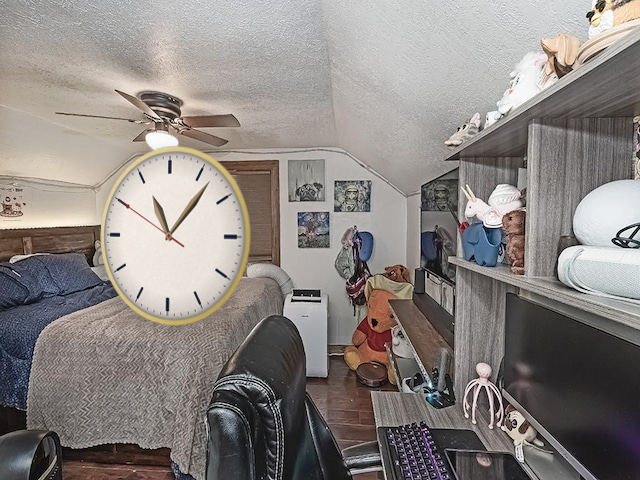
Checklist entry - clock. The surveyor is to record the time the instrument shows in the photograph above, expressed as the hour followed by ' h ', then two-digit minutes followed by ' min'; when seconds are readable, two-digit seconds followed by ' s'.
11 h 06 min 50 s
